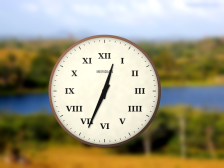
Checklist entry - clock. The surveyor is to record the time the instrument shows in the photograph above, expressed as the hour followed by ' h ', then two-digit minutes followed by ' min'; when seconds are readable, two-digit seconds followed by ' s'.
12 h 34 min
